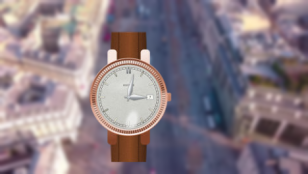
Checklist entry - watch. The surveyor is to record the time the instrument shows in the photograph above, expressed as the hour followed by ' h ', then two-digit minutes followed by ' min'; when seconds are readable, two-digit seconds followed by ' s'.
3 h 02 min
